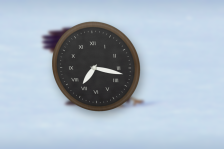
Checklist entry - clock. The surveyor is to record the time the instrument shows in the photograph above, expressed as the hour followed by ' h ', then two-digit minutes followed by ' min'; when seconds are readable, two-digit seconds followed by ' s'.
7 h 17 min
